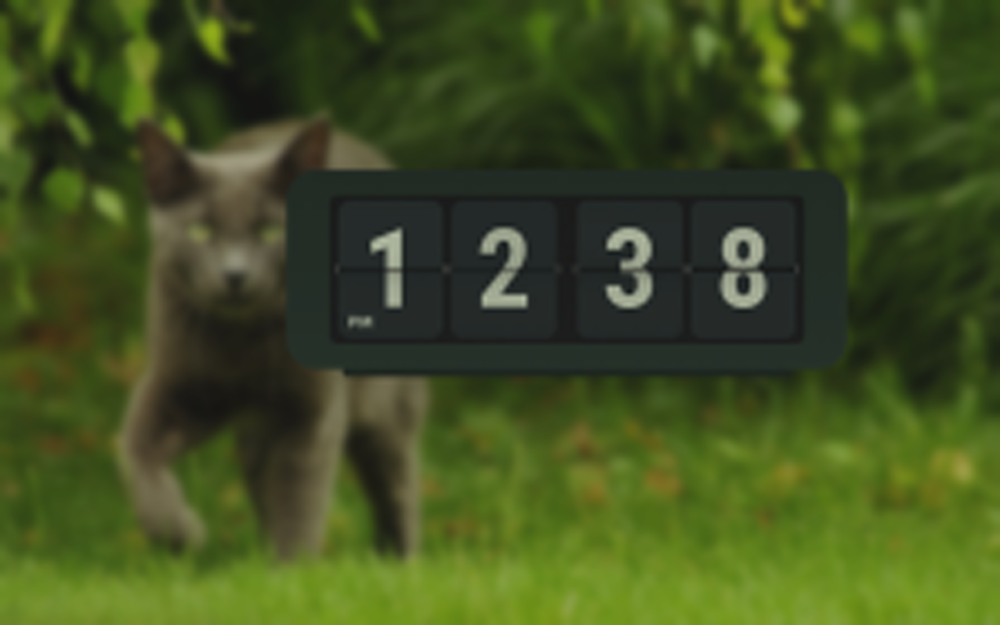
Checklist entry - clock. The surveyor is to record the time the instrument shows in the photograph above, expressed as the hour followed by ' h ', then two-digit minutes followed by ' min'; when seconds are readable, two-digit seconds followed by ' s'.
12 h 38 min
